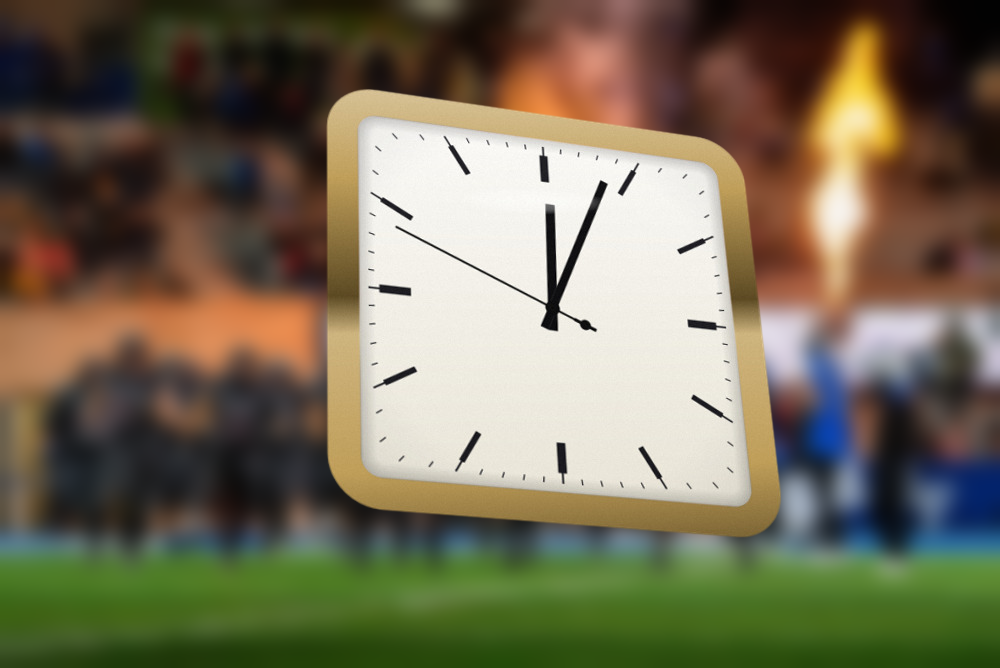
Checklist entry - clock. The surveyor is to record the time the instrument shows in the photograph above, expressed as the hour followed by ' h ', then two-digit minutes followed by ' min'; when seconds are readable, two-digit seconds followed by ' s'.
12 h 03 min 49 s
